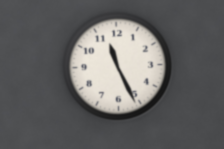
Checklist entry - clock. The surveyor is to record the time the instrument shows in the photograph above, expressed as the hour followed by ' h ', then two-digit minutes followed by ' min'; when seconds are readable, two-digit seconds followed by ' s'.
11 h 26 min
